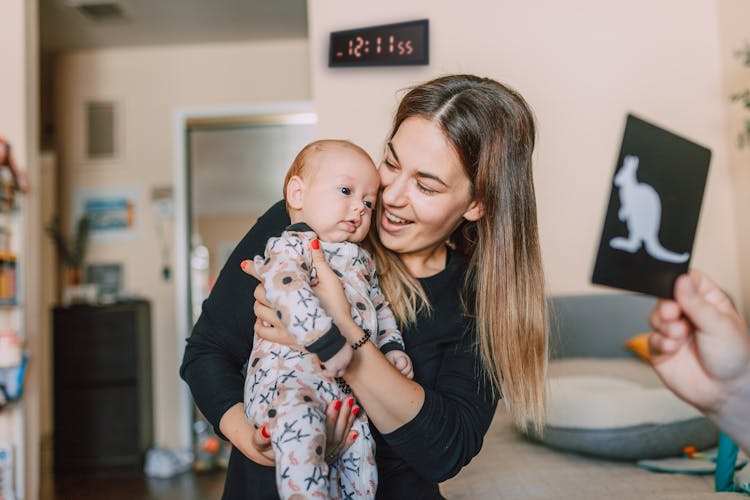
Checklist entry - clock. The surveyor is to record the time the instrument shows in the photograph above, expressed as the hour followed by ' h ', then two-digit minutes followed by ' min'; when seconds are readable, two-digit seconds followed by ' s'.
12 h 11 min
